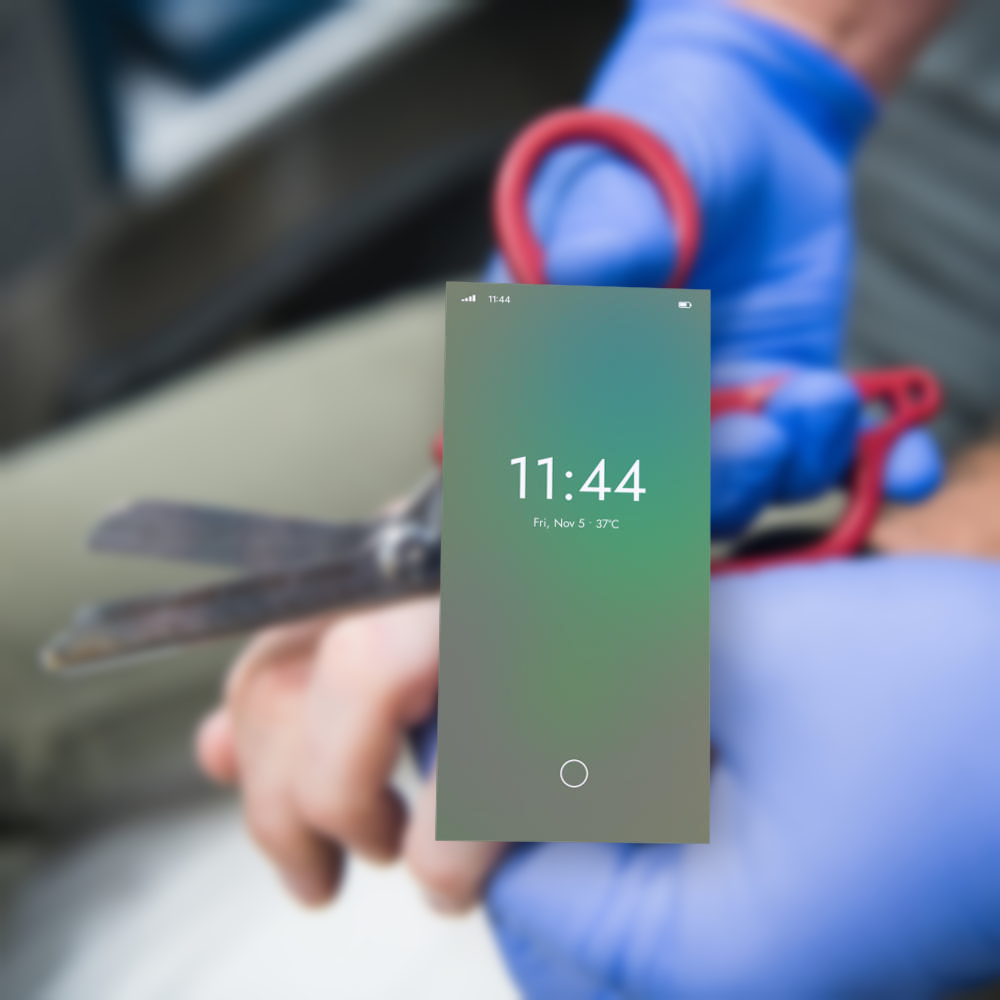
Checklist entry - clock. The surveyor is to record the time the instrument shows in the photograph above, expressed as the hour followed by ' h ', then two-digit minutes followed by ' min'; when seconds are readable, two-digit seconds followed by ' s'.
11 h 44 min
